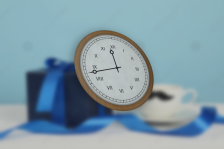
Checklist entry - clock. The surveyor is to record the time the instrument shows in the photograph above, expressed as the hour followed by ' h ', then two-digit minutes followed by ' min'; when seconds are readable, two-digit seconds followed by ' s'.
11 h 43 min
